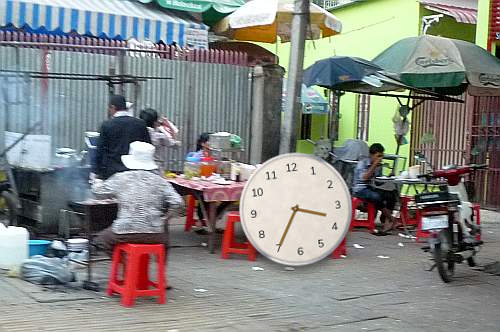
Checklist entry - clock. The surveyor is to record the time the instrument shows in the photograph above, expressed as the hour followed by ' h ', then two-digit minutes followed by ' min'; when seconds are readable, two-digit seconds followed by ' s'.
3 h 35 min
